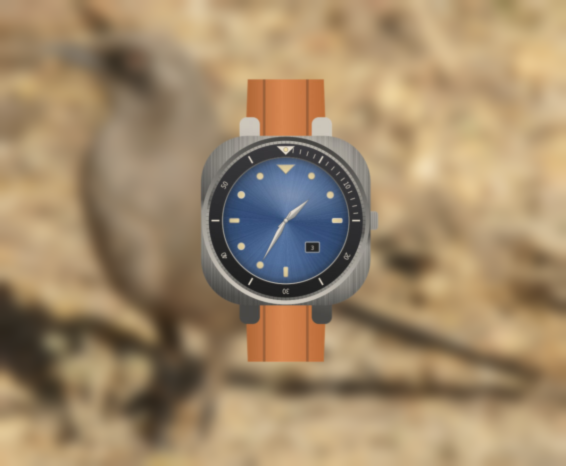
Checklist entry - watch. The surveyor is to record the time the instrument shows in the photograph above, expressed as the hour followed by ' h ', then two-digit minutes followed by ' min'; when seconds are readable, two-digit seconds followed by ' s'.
1 h 35 min
